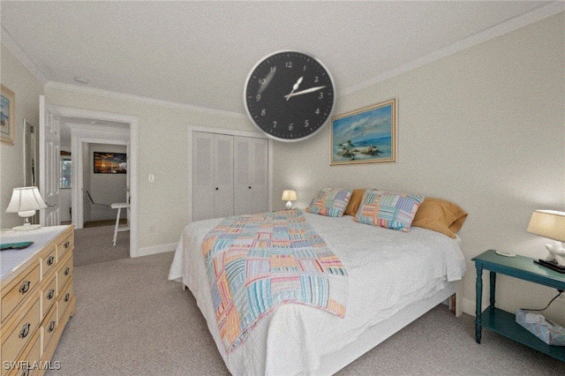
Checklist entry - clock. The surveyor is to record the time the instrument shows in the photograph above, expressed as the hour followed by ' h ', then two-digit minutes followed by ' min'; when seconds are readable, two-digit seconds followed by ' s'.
1 h 13 min
